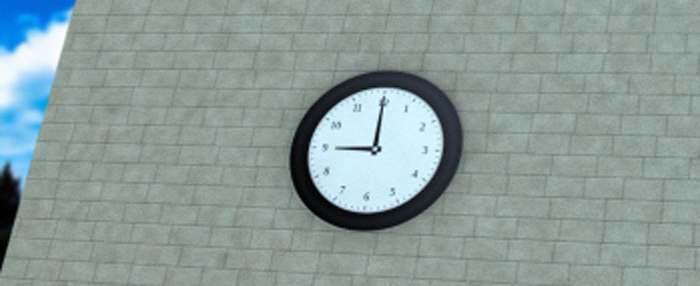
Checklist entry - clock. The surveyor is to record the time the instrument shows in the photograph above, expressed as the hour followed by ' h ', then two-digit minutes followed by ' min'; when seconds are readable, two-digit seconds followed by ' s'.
9 h 00 min
